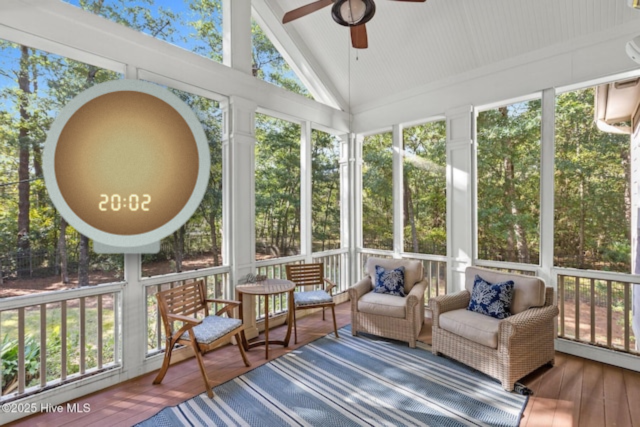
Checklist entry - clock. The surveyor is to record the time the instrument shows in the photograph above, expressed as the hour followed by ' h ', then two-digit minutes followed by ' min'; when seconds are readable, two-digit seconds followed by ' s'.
20 h 02 min
